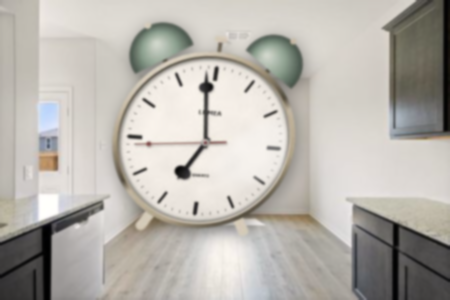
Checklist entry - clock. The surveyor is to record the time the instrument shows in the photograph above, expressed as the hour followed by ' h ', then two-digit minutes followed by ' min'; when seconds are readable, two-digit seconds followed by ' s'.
6 h 58 min 44 s
